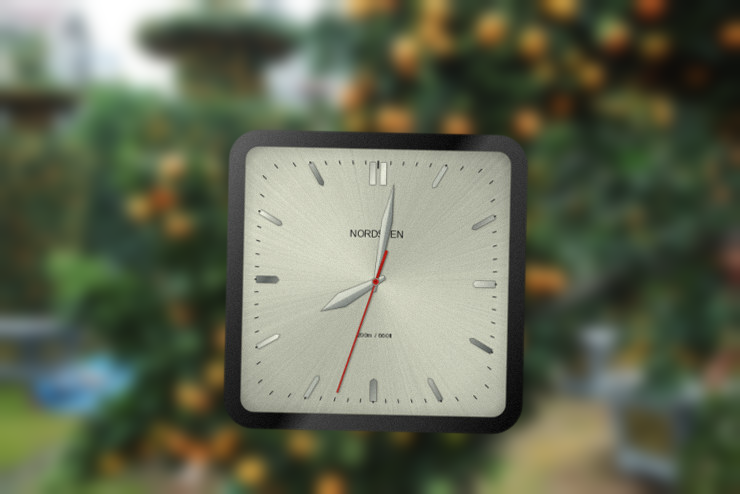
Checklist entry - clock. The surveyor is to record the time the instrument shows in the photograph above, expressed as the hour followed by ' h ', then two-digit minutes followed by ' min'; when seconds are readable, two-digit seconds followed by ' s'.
8 h 01 min 33 s
